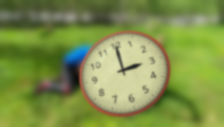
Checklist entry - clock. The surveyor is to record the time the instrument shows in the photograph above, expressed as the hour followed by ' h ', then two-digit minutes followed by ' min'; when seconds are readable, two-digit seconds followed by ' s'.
3 h 00 min
